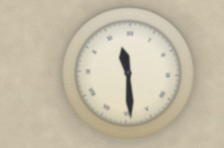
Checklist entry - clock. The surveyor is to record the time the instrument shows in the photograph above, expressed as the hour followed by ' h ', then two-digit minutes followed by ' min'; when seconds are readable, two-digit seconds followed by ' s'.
11 h 29 min
